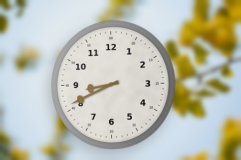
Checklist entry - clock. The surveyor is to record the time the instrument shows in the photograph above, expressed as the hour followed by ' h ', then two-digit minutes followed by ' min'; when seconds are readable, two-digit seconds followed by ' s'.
8 h 41 min
